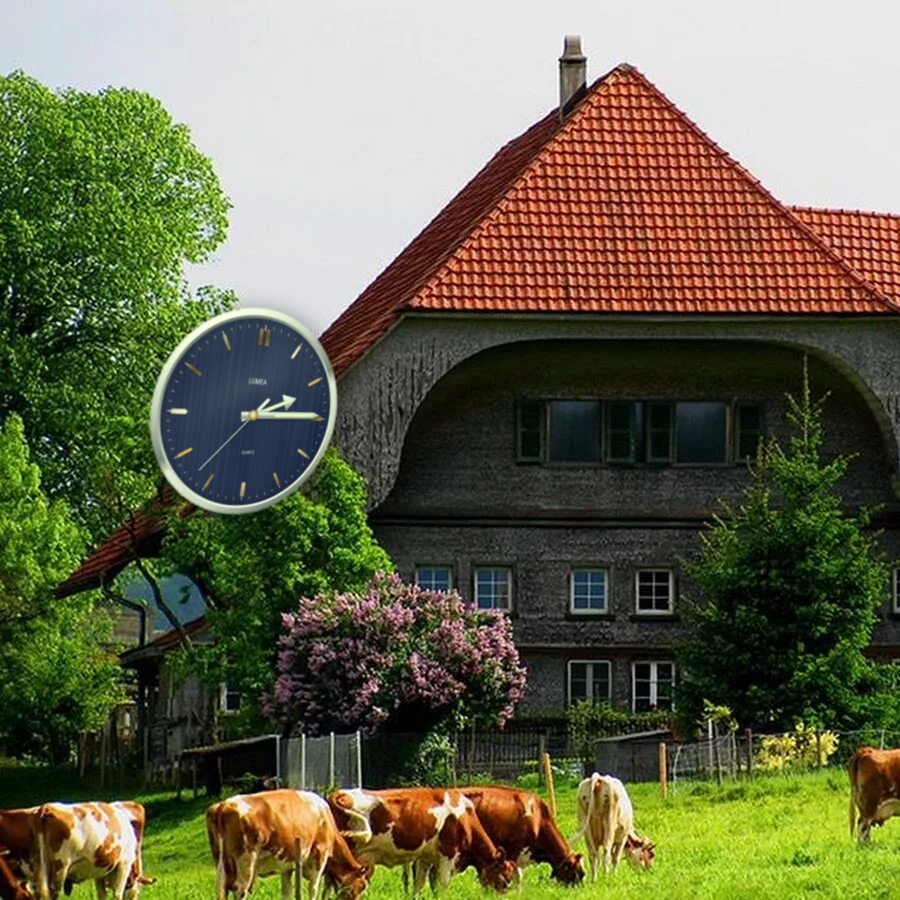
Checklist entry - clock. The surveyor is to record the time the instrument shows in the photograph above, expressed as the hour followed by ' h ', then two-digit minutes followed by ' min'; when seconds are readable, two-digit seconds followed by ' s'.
2 h 14 min 37 s
